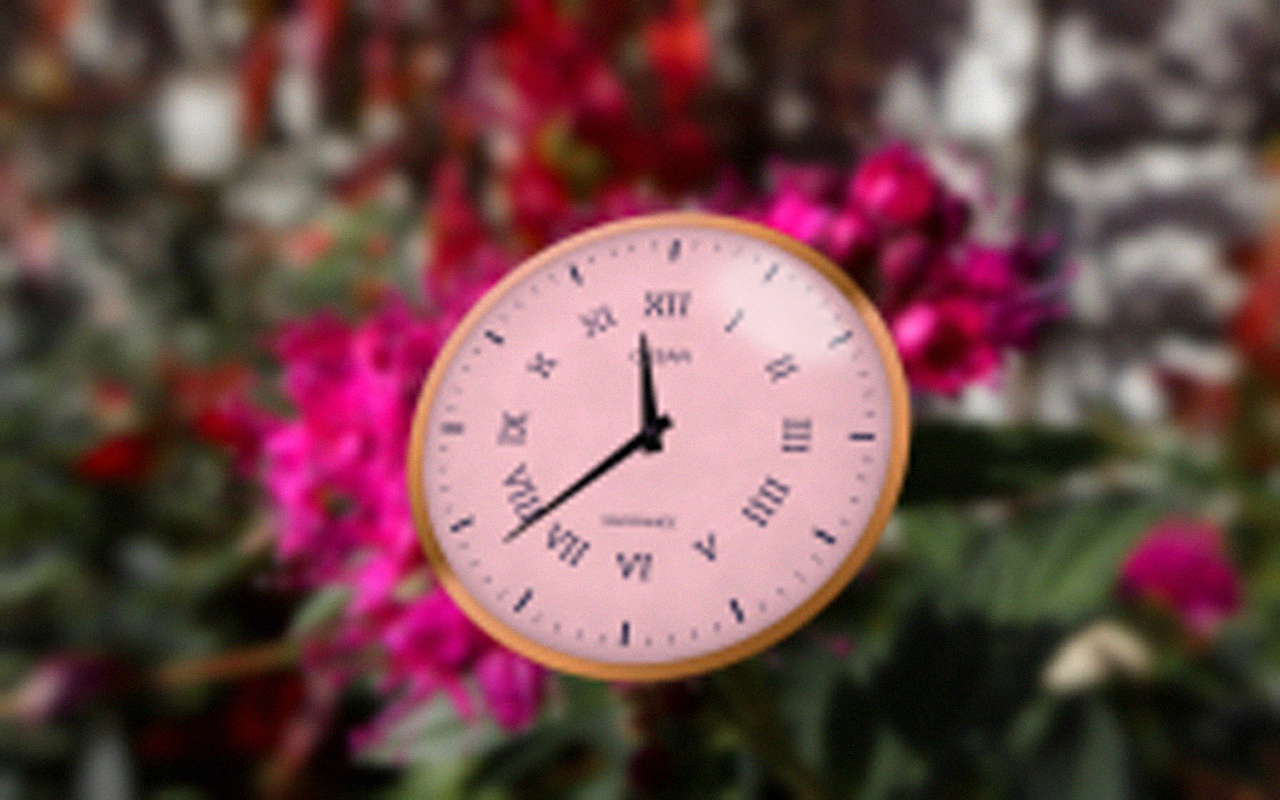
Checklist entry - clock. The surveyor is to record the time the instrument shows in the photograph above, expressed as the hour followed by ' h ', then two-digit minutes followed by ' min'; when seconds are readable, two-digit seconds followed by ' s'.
11 h 38 min
